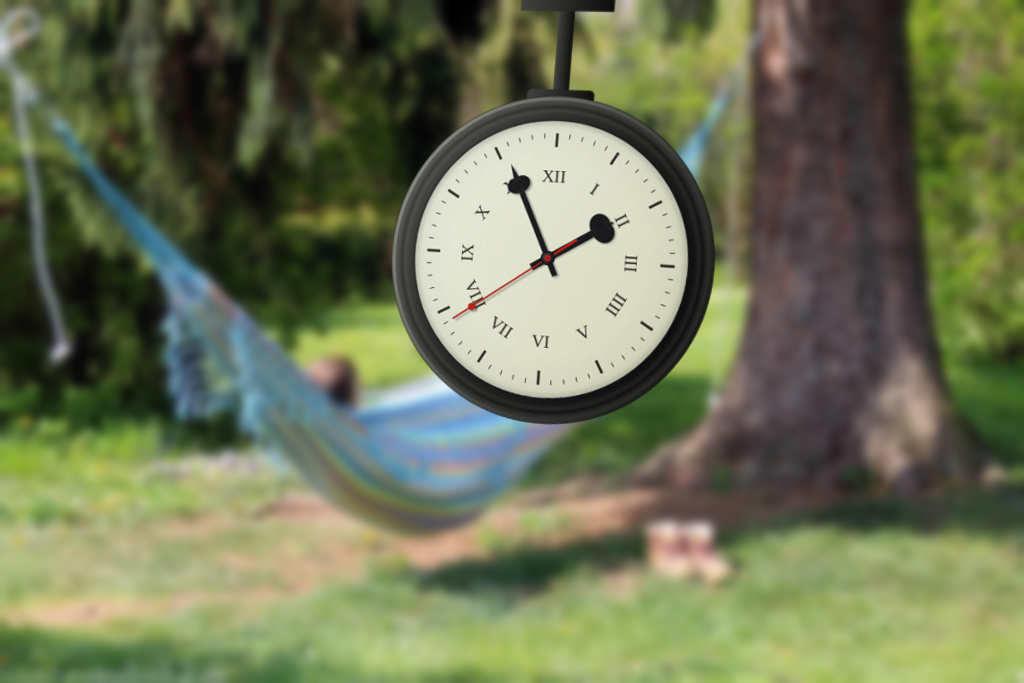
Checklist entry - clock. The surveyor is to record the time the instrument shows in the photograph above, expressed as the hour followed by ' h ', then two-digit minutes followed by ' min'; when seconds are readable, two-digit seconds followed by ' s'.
1 h 55 min 39 s
